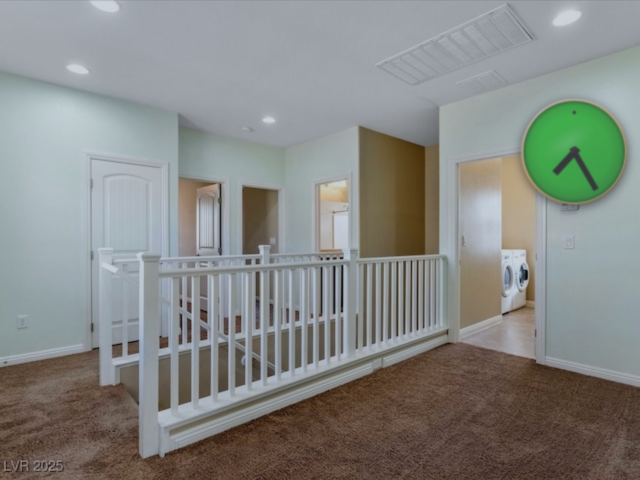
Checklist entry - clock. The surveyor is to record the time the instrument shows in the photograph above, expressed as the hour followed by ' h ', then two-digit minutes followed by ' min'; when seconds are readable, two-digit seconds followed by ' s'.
7 h 25 min
